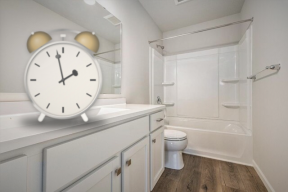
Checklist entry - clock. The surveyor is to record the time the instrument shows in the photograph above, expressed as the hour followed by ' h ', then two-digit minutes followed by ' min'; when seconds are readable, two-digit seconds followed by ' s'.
1 h 58 min
